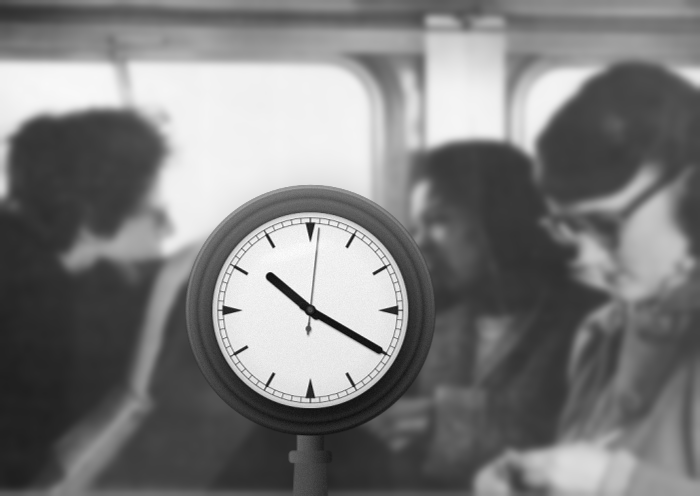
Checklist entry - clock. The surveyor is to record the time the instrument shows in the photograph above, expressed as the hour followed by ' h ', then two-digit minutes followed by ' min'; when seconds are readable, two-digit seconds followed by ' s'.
10 h 20 min 01 s
